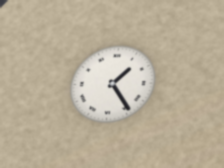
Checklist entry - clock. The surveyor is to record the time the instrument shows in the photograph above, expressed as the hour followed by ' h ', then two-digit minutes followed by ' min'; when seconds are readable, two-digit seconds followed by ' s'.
1 h 24 min
